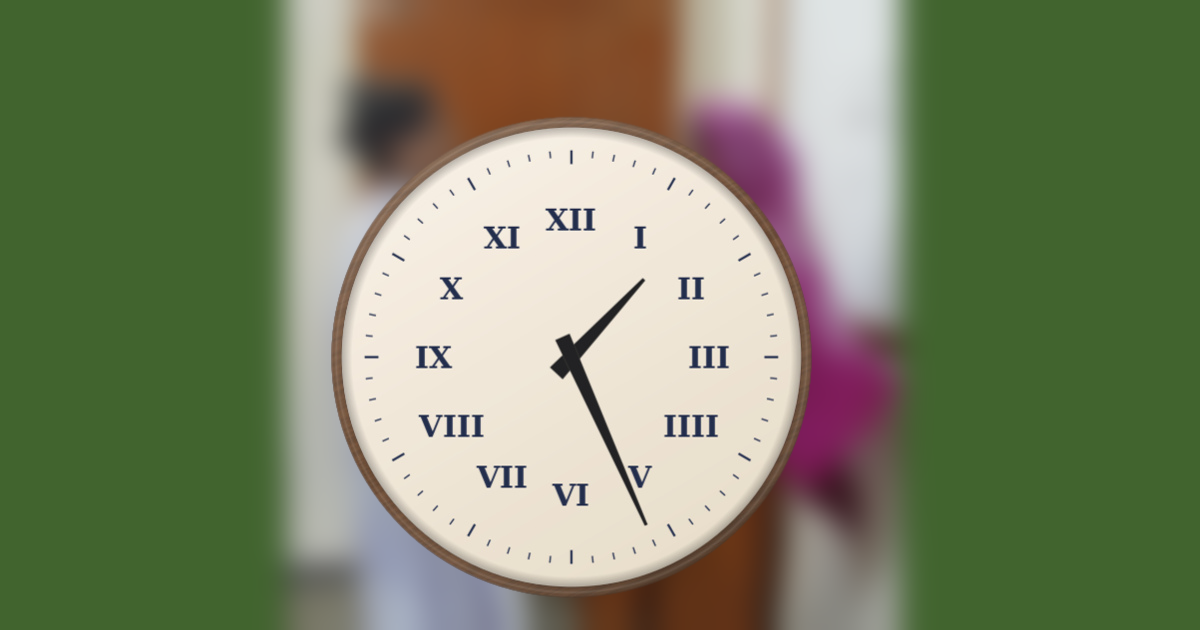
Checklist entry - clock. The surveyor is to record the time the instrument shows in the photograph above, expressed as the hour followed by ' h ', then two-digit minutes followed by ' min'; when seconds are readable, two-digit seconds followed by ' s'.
1 h 26 min
